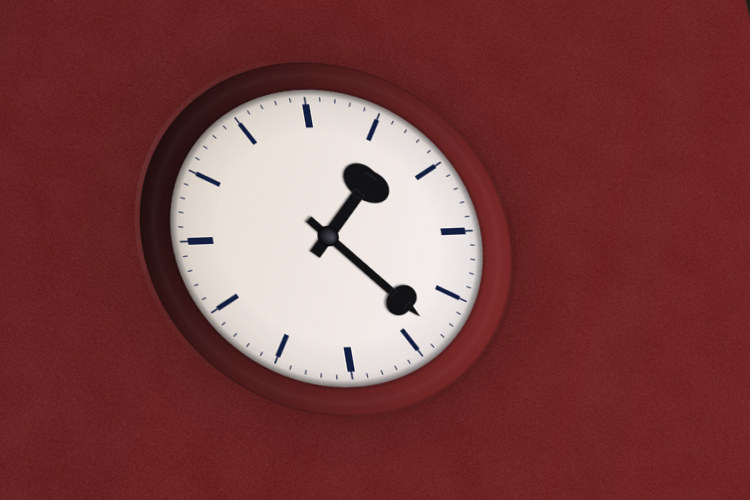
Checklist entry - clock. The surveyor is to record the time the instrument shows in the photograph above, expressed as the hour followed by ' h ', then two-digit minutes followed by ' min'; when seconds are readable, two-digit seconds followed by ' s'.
1 h 23 min
